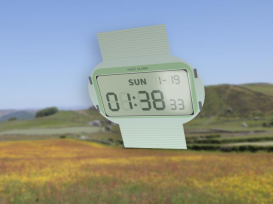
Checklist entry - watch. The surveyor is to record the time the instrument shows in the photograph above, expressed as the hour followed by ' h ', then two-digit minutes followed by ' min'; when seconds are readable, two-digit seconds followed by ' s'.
1 h 38 min 33 s
